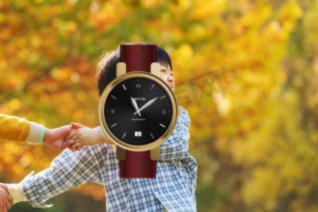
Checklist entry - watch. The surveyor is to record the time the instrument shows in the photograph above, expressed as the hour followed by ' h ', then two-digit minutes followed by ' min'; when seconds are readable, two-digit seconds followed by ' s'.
11 h 09 min
